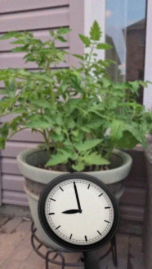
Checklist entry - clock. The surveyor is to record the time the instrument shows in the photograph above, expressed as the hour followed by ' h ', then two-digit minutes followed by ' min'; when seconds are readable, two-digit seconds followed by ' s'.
9 h 00 min
